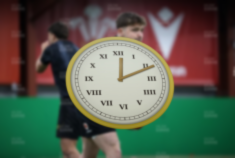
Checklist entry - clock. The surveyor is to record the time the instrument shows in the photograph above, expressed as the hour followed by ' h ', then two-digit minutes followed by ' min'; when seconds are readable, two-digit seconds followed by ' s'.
12 h 11 min
